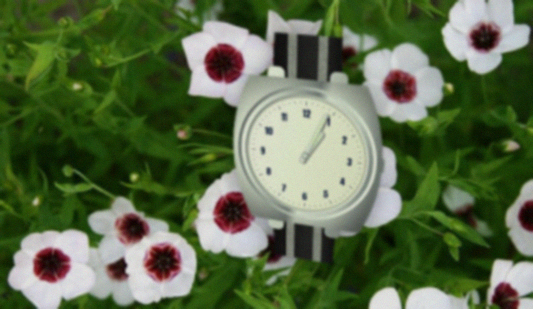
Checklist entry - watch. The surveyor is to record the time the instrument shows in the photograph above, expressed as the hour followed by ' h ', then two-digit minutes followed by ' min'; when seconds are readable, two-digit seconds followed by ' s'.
1 h 04 min
